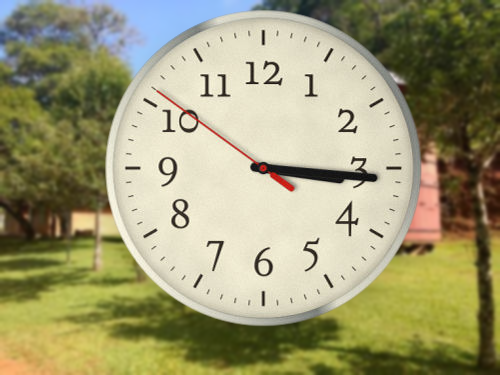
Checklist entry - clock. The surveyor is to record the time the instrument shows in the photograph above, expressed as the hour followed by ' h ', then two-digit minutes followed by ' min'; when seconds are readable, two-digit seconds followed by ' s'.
3 h 15 min 51 s
